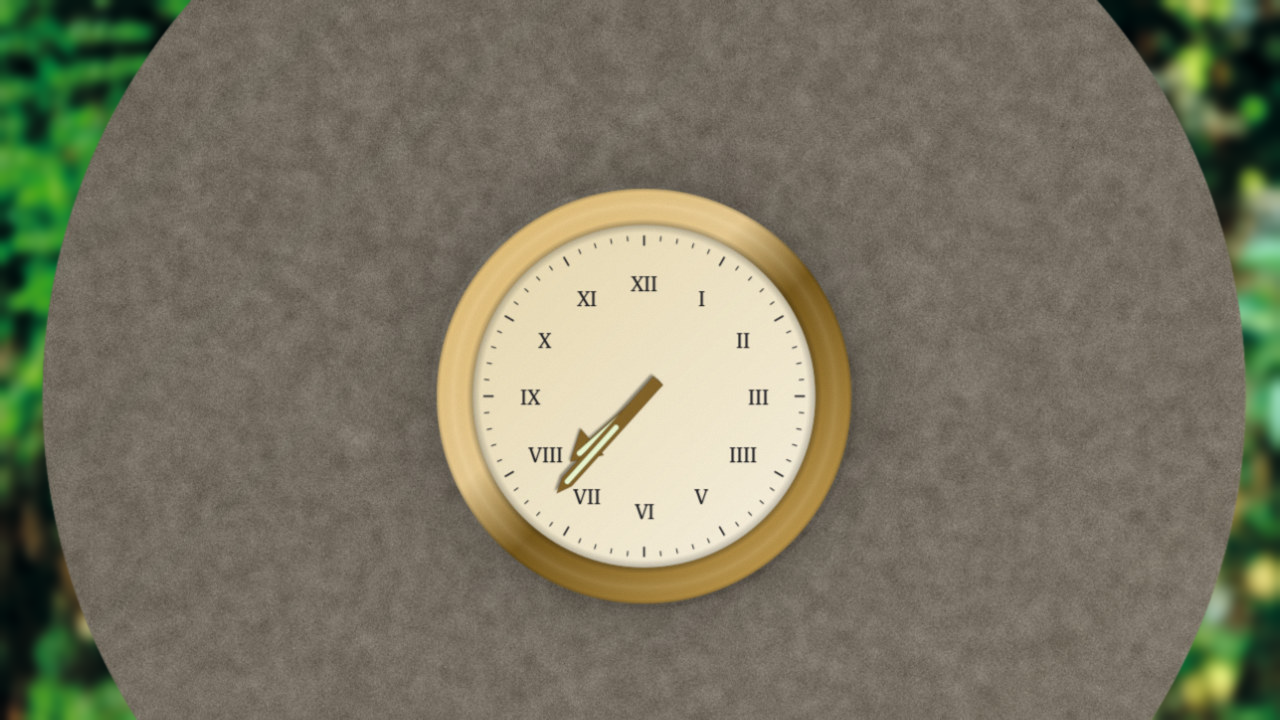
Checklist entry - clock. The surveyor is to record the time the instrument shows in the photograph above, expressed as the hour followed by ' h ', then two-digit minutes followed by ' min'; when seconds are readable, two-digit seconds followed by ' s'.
7 h 37 min
